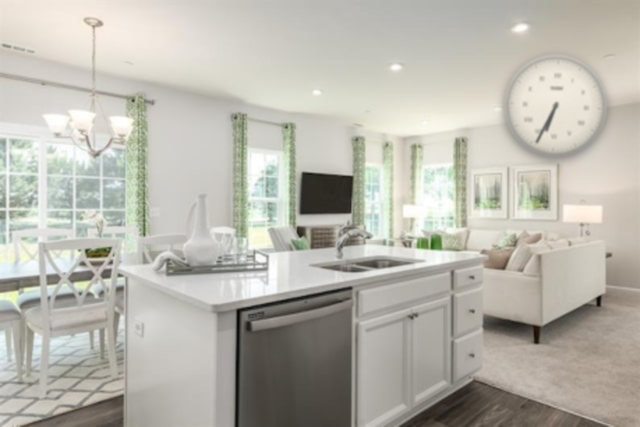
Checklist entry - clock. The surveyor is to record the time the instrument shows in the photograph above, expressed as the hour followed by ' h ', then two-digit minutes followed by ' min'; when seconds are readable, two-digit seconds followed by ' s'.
6 h 34 min
